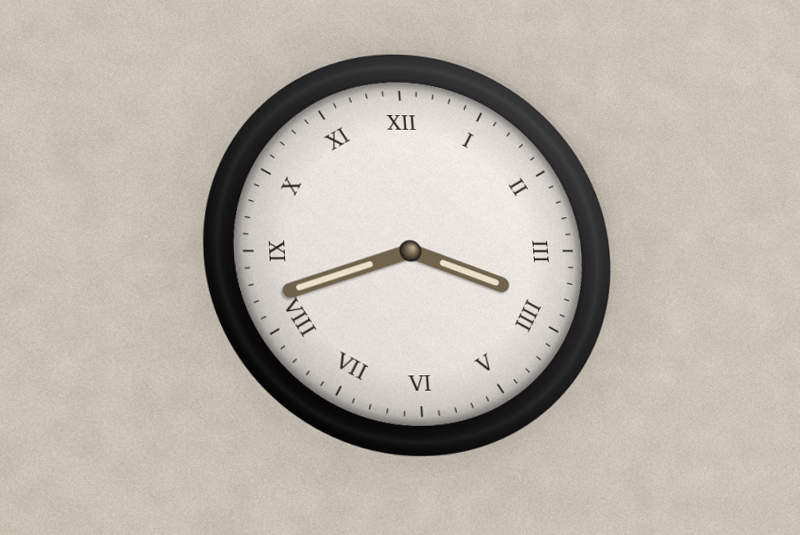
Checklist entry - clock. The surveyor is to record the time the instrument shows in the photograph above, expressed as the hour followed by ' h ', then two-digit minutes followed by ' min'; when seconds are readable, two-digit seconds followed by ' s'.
3 h 42 min
